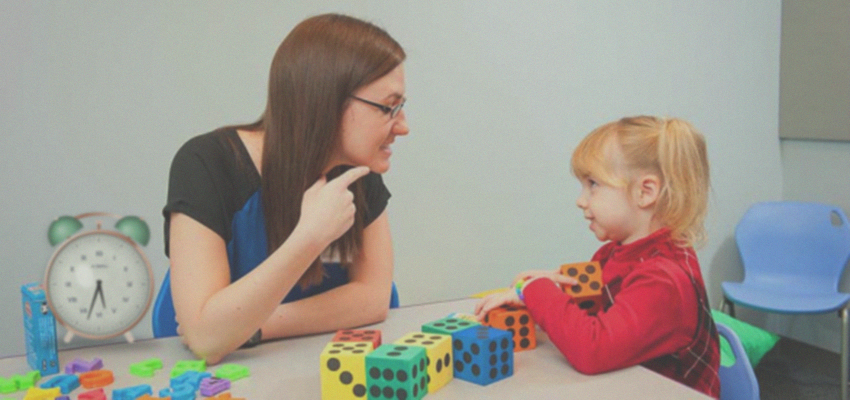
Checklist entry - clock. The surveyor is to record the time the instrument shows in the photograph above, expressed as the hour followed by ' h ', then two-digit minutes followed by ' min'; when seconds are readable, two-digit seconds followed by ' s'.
5 h 33 min
